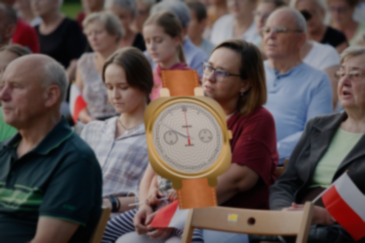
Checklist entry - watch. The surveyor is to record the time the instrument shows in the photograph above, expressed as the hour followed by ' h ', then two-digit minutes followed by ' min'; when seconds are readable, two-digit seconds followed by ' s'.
9 h 50 min
